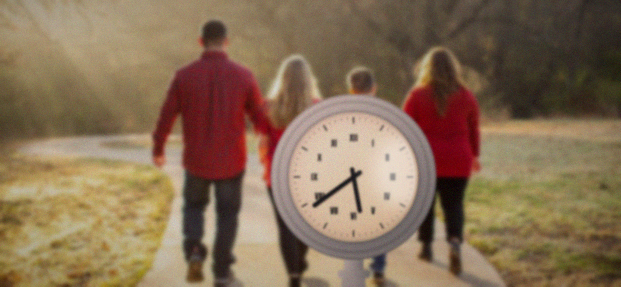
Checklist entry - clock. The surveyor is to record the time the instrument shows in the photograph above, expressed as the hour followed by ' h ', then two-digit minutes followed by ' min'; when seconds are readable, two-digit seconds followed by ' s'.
5 h 39 min
